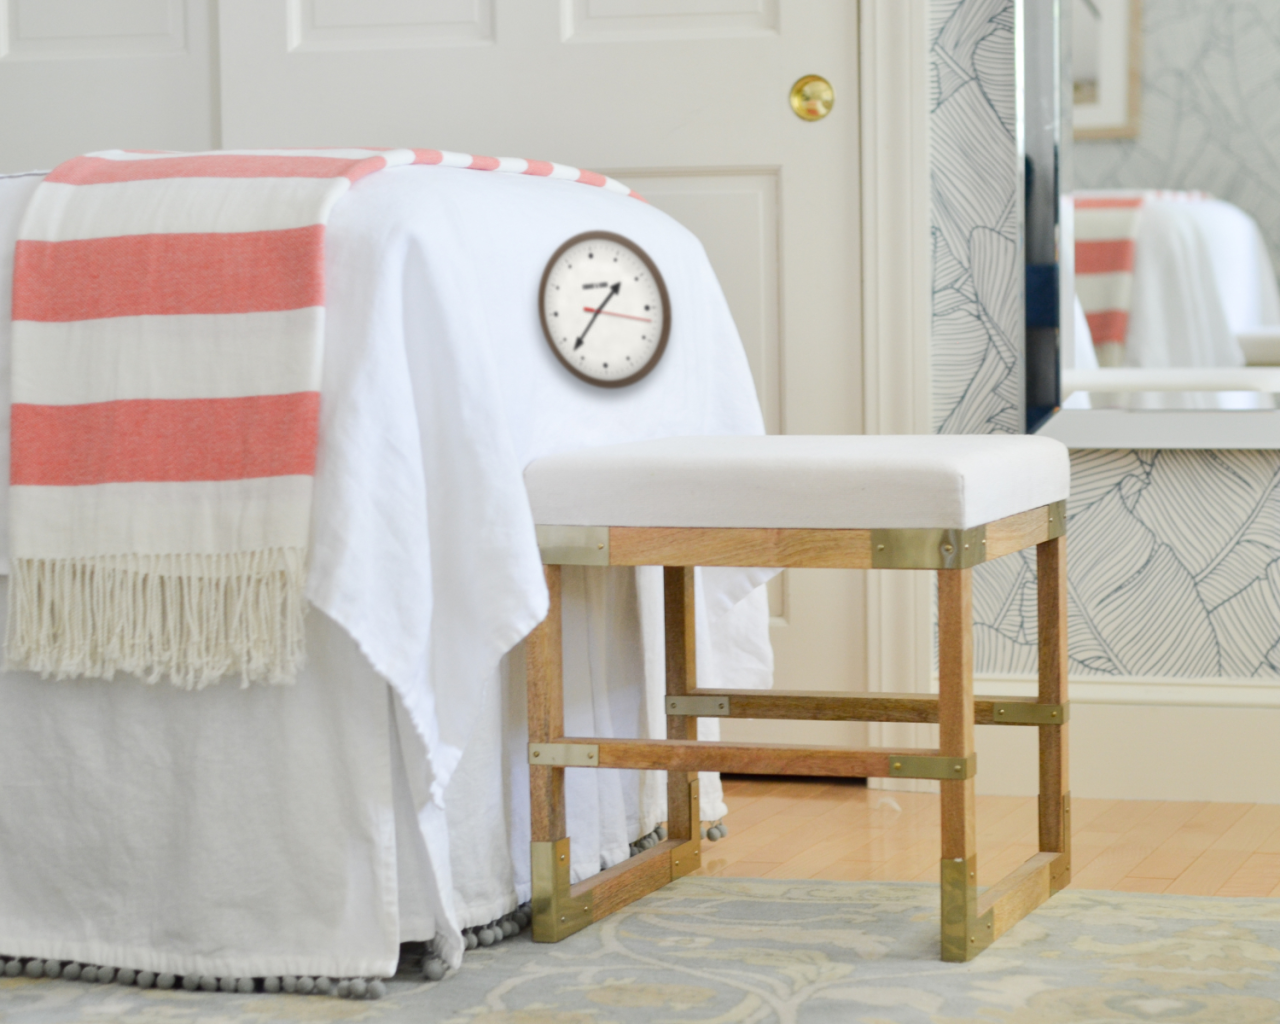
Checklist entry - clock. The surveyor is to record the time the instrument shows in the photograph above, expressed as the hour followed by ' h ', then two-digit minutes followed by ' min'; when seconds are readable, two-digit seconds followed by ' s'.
1 h 37 min 17 s
